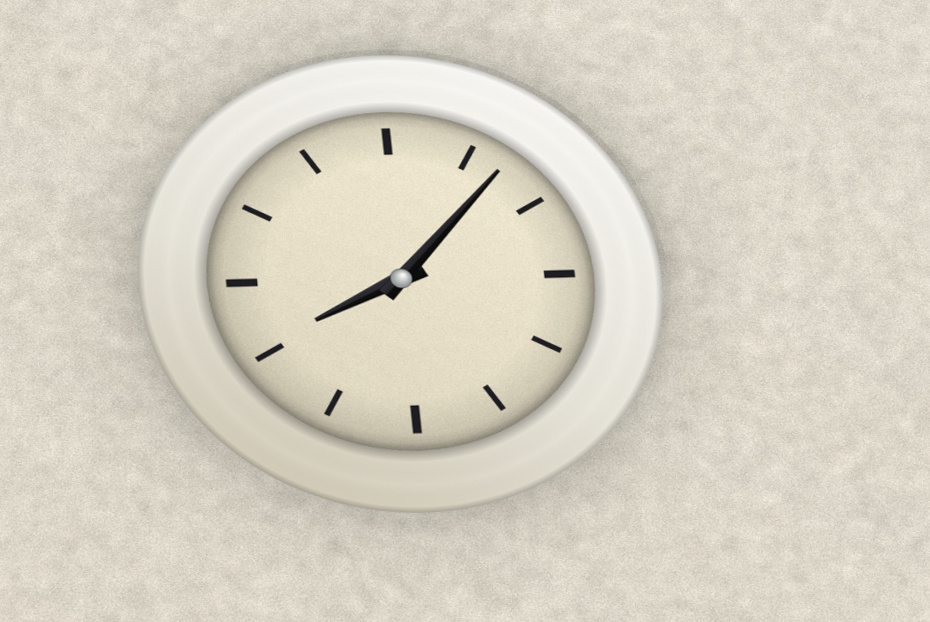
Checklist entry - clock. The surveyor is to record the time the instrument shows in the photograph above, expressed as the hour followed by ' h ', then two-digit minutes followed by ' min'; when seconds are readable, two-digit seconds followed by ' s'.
8 h 07 min
